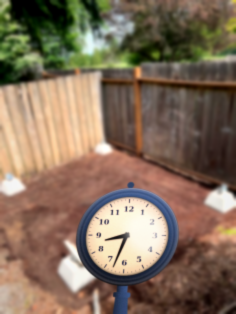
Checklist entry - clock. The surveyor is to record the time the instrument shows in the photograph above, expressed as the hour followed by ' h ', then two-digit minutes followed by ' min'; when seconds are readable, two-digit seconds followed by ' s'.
8 h 33 min
